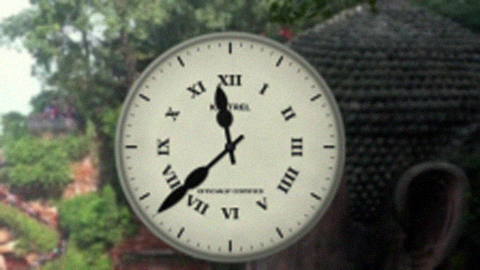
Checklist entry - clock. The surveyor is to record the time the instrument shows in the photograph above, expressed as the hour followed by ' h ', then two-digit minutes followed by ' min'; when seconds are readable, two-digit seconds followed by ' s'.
11 h 38 min
